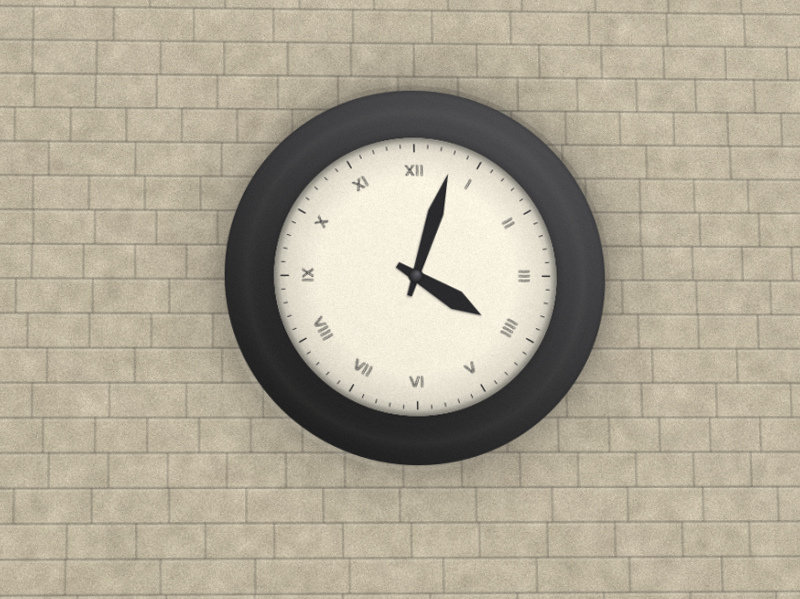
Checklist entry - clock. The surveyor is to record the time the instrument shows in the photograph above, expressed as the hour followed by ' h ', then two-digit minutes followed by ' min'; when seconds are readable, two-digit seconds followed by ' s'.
4 h 03 min
